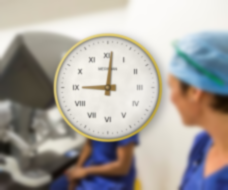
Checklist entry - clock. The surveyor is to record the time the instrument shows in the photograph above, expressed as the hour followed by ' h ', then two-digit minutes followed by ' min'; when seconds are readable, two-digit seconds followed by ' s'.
9 h 01 min
